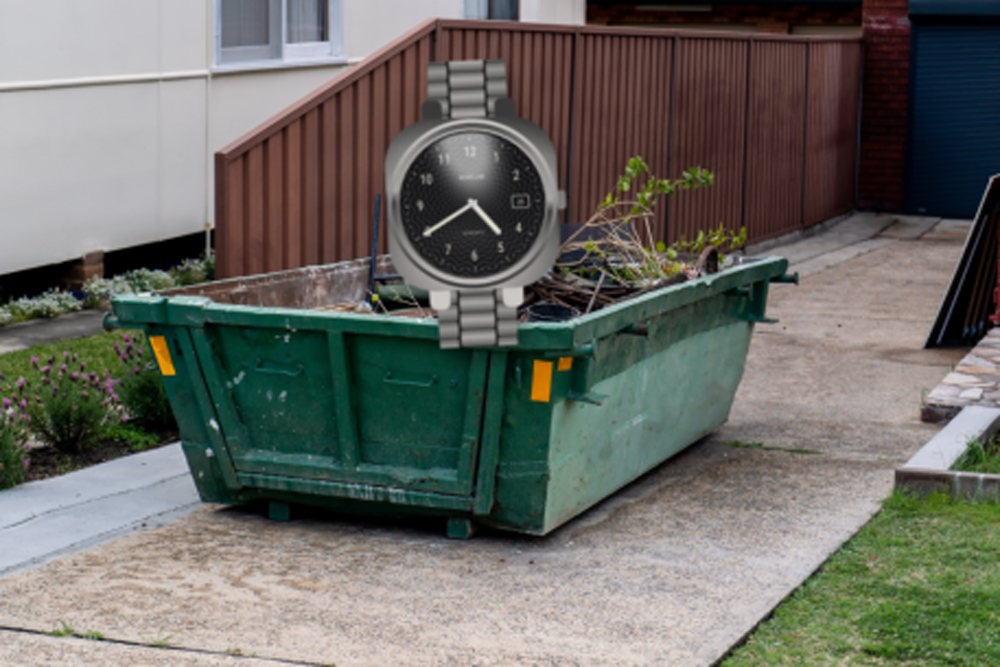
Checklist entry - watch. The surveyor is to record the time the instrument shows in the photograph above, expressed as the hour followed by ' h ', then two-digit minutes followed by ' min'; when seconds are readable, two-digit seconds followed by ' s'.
4 h 40 min
